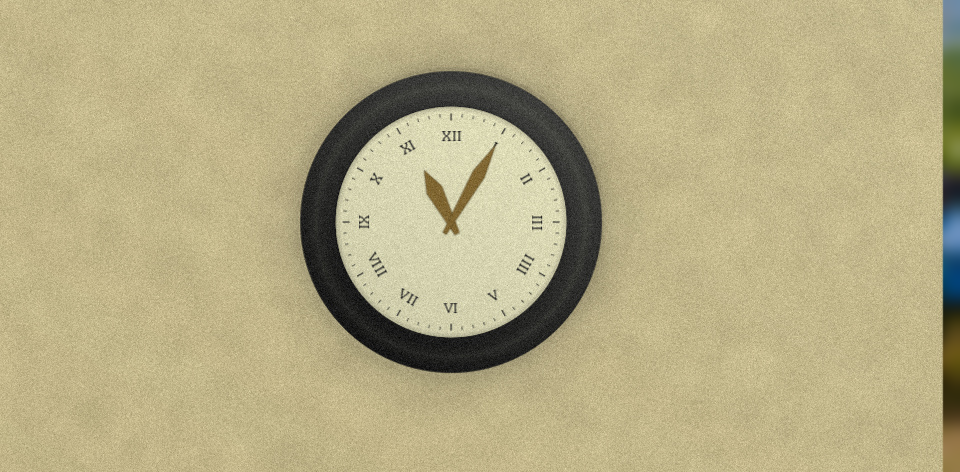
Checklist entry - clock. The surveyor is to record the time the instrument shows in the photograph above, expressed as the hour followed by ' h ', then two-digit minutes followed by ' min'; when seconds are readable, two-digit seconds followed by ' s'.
11 h 05 min
